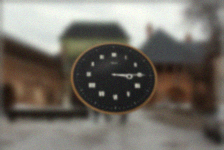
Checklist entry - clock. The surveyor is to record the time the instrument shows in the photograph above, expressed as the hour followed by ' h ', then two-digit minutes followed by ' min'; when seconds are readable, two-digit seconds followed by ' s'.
3 h 15 min
